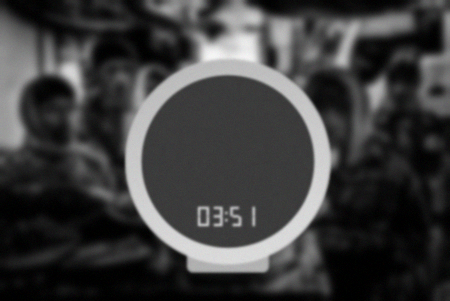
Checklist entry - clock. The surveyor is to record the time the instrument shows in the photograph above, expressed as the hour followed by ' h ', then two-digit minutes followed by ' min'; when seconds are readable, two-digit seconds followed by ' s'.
3 h 51 min
